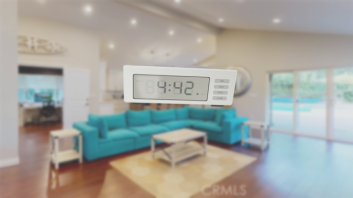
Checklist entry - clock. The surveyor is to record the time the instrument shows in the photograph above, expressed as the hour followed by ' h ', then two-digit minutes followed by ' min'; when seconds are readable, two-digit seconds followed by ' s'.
4 h 42 min
